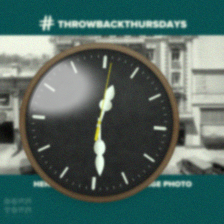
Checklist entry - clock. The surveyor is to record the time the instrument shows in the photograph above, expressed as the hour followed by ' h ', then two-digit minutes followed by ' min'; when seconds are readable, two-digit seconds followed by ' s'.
12 h 29 min 01 s
